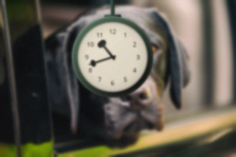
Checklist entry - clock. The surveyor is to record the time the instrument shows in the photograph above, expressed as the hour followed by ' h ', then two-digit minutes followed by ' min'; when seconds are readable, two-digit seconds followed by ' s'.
10 h 42 min
